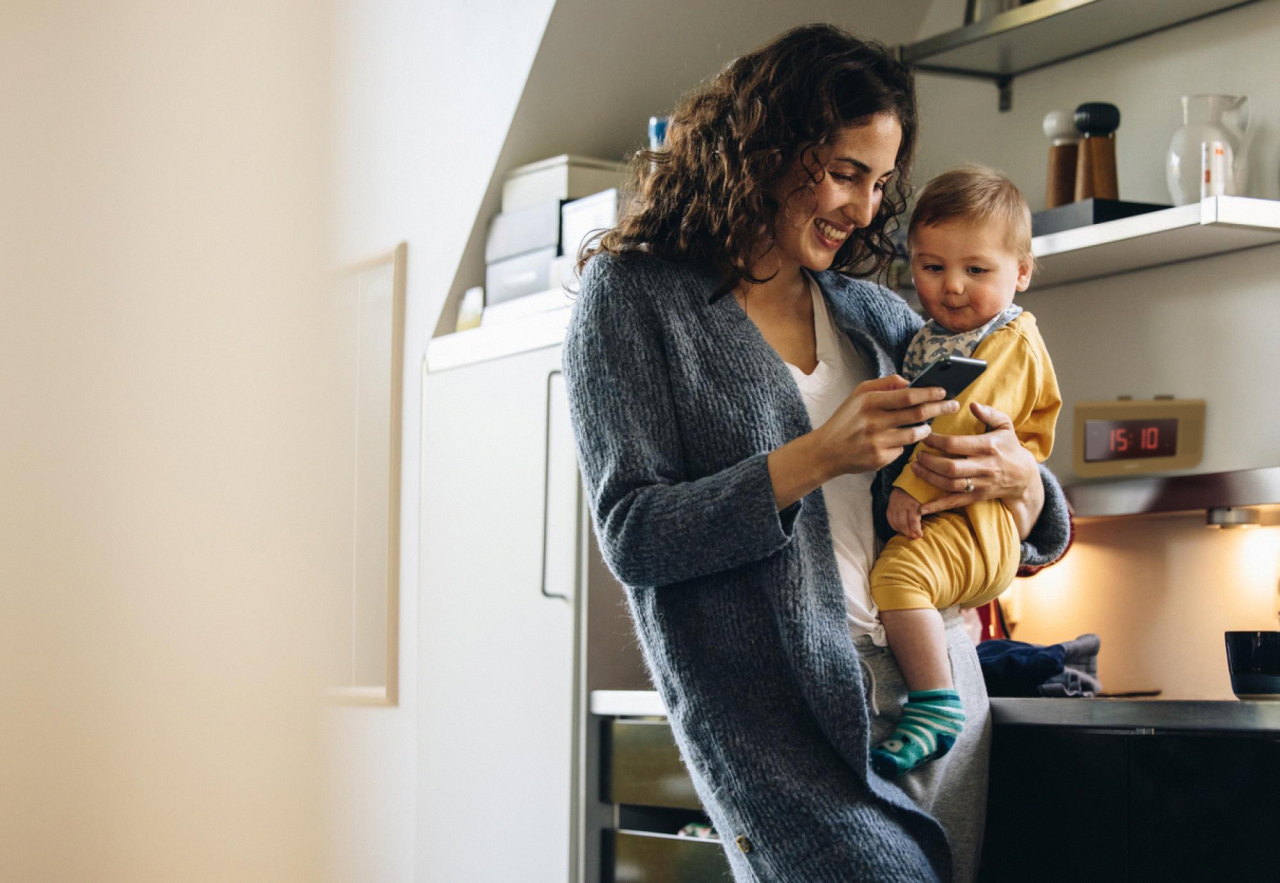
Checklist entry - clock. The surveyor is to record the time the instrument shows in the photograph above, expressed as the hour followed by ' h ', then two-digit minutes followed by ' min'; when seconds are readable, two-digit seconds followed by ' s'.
15 h 10 min
